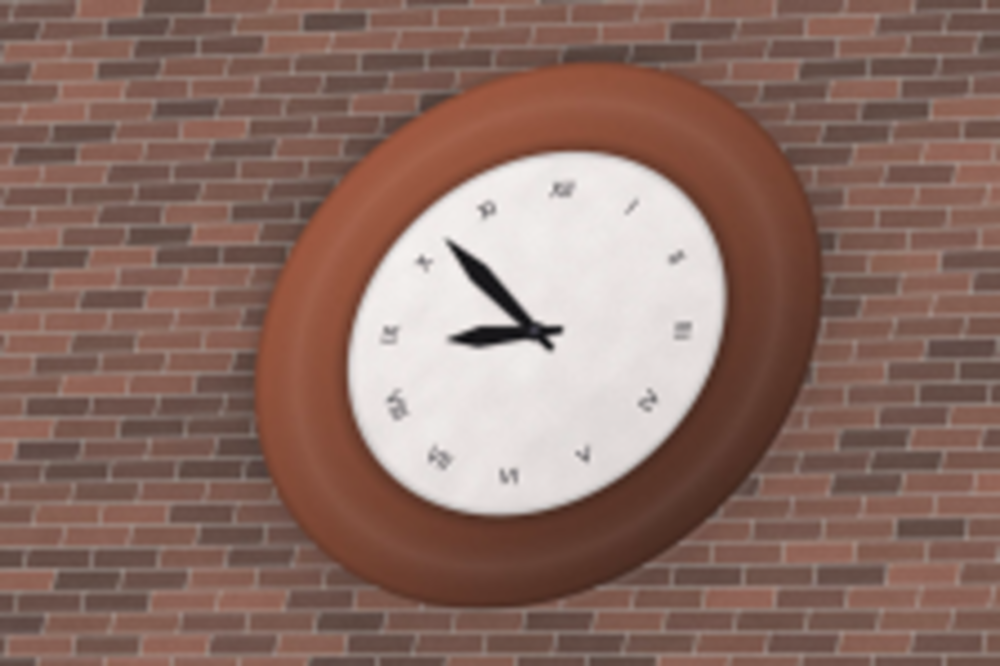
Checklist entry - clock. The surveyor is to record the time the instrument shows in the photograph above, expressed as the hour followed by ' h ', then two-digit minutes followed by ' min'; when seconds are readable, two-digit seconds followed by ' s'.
8 h 52 min
